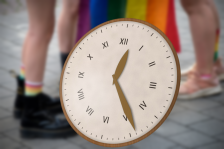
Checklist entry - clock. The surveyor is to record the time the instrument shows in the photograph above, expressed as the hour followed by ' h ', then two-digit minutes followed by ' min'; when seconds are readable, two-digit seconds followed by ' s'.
12 h 24 min
